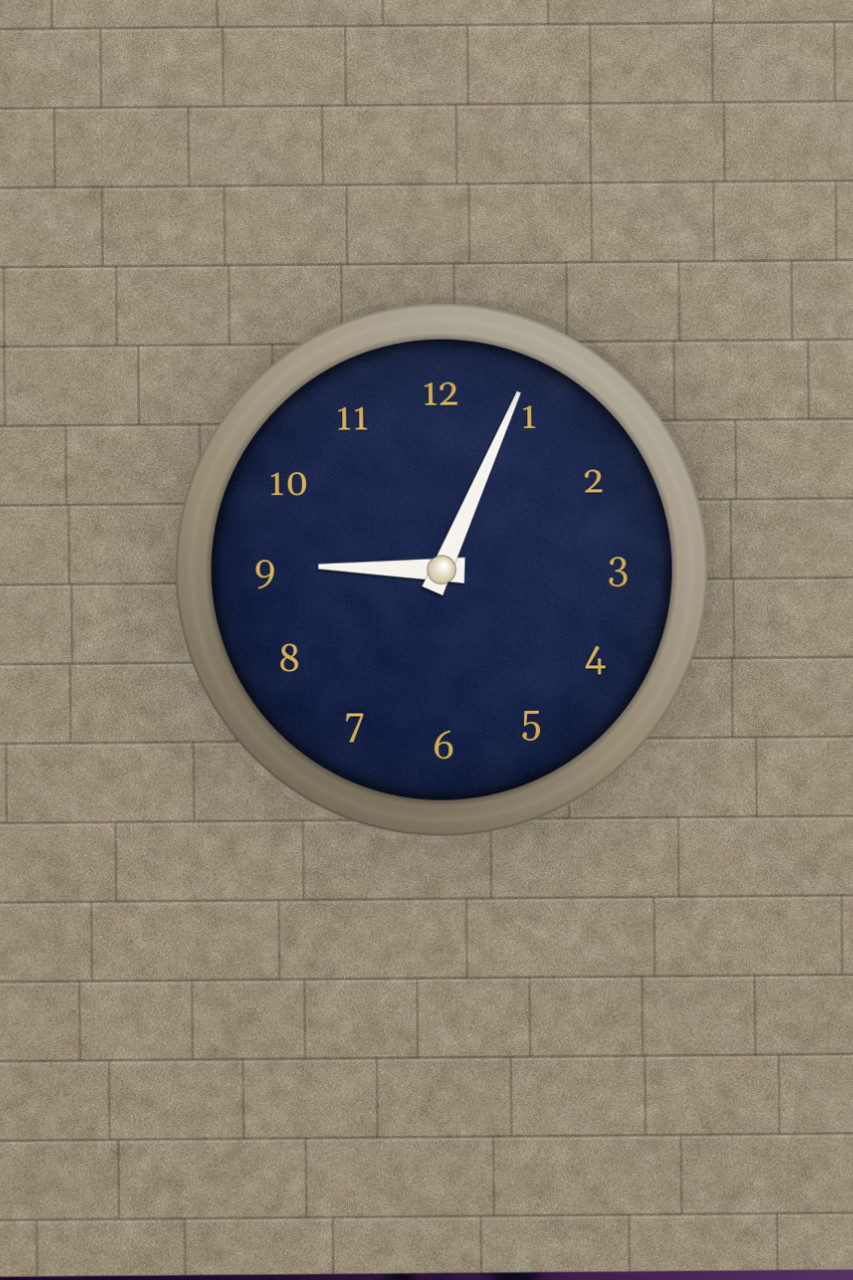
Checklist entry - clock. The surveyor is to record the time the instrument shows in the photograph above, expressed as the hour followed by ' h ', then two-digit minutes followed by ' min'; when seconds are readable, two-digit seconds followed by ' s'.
9 h 04 min
